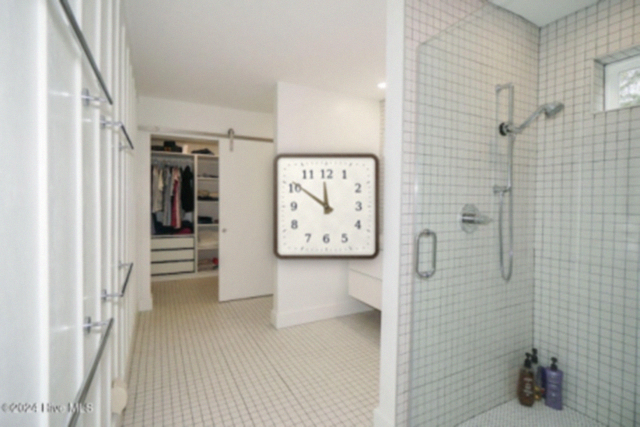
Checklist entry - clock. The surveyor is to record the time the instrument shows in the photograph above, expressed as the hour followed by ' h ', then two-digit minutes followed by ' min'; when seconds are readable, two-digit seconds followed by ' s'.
11 h 51 min
